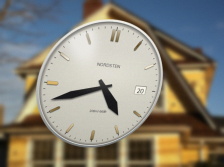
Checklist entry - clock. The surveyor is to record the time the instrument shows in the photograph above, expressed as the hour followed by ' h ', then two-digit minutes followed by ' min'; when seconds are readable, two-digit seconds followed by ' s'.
4 h 42 min
